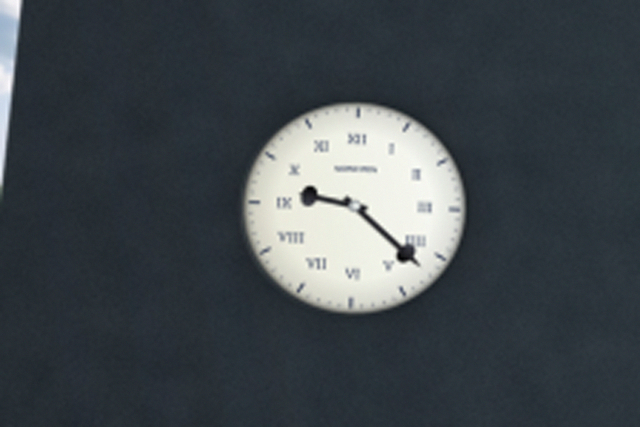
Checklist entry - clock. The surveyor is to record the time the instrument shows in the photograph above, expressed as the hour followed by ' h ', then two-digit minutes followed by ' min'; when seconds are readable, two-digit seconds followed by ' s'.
9 h 22 min
